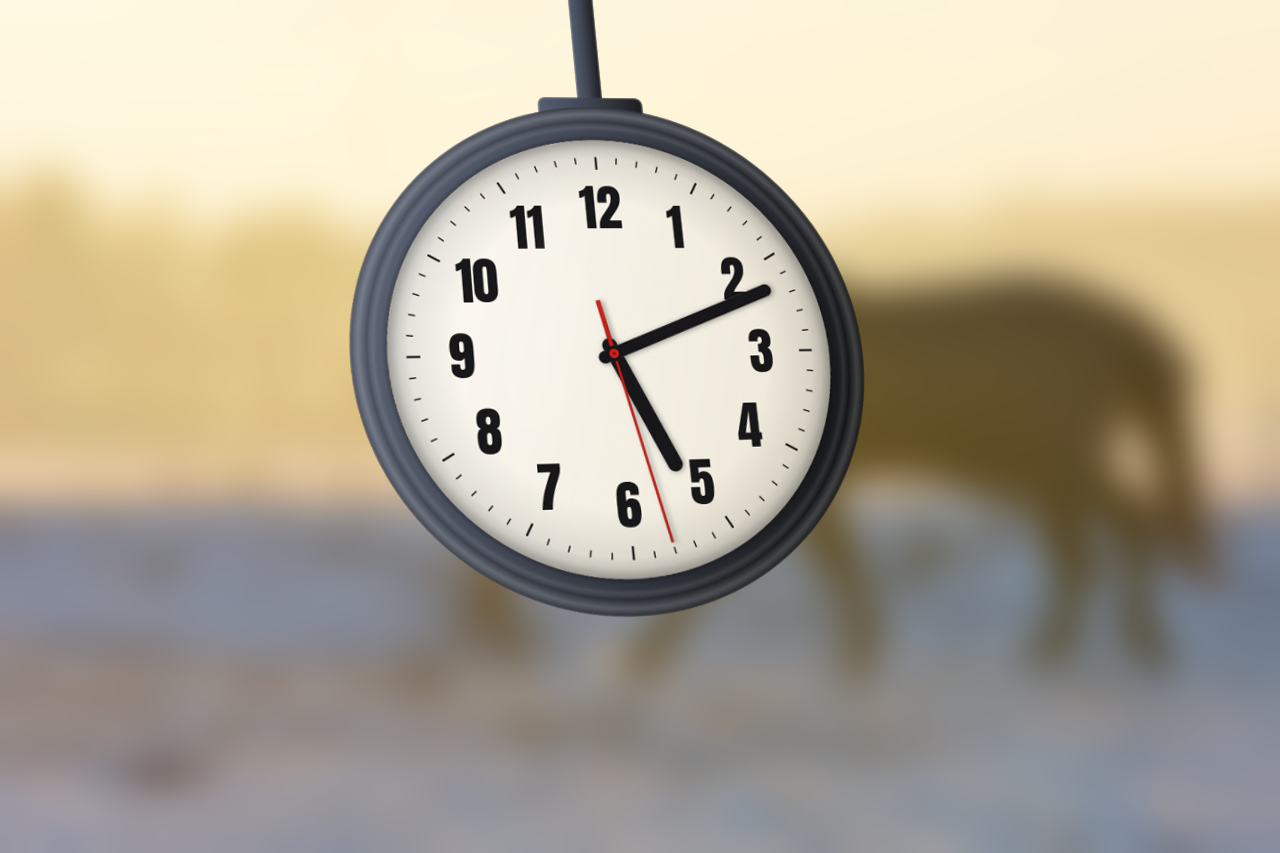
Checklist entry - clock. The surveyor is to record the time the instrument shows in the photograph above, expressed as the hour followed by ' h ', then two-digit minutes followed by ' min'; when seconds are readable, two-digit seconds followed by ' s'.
5 h 11 min 28 s
